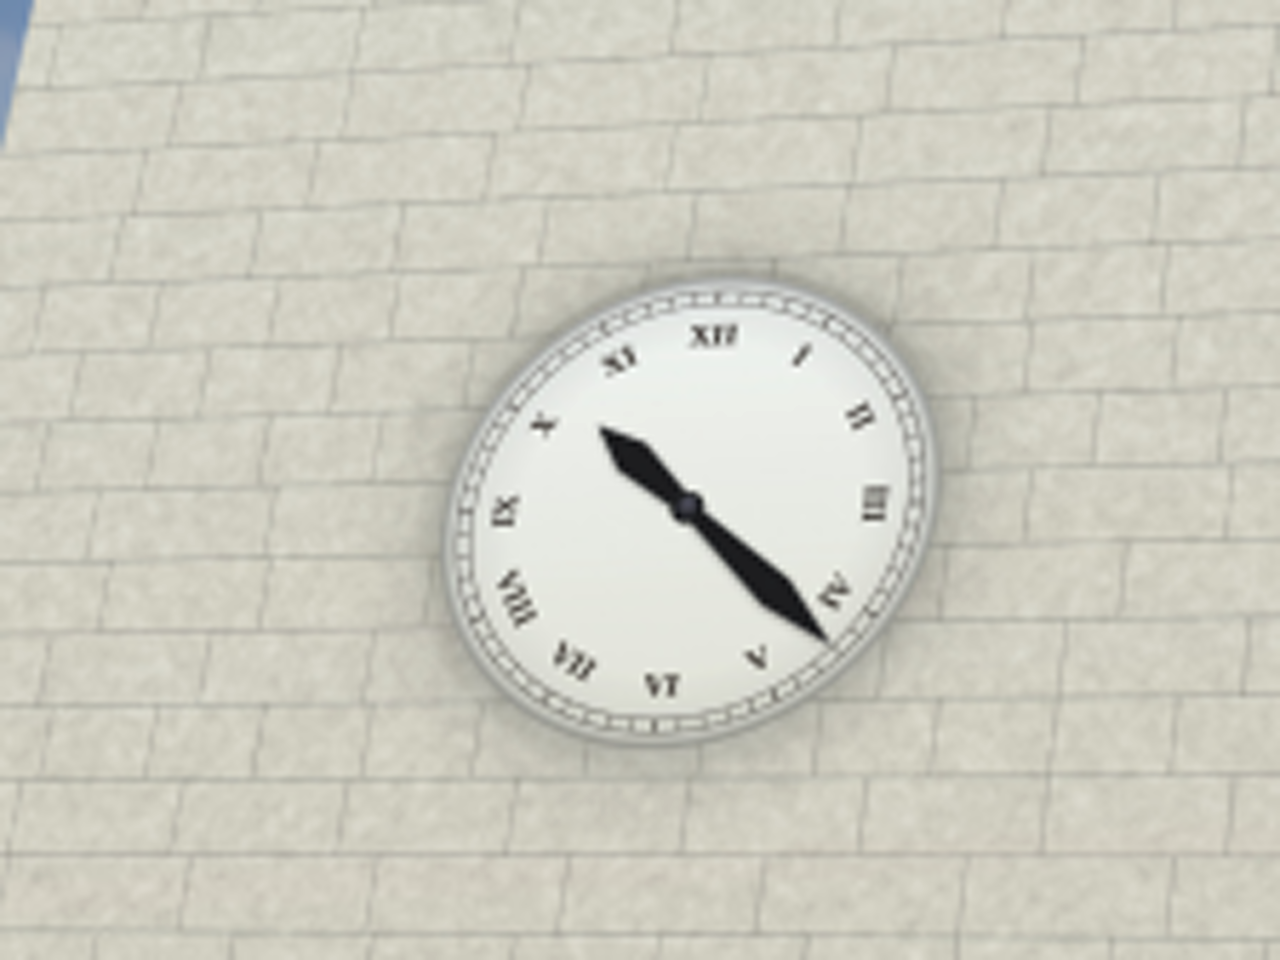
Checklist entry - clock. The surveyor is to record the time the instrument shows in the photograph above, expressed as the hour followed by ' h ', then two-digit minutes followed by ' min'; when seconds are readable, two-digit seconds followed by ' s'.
10 h 22 min
